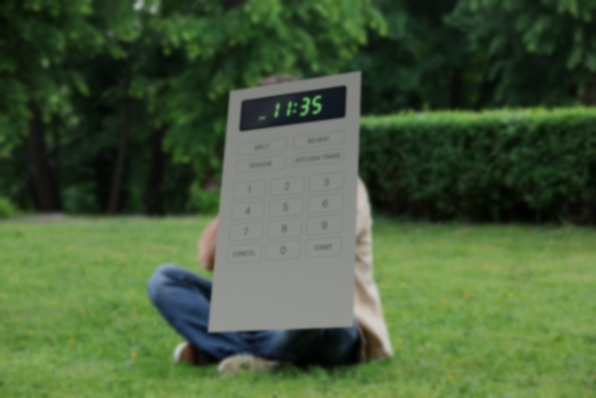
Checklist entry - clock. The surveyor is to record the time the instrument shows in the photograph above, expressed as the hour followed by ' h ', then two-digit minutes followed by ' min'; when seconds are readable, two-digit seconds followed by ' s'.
11 h 35 min
